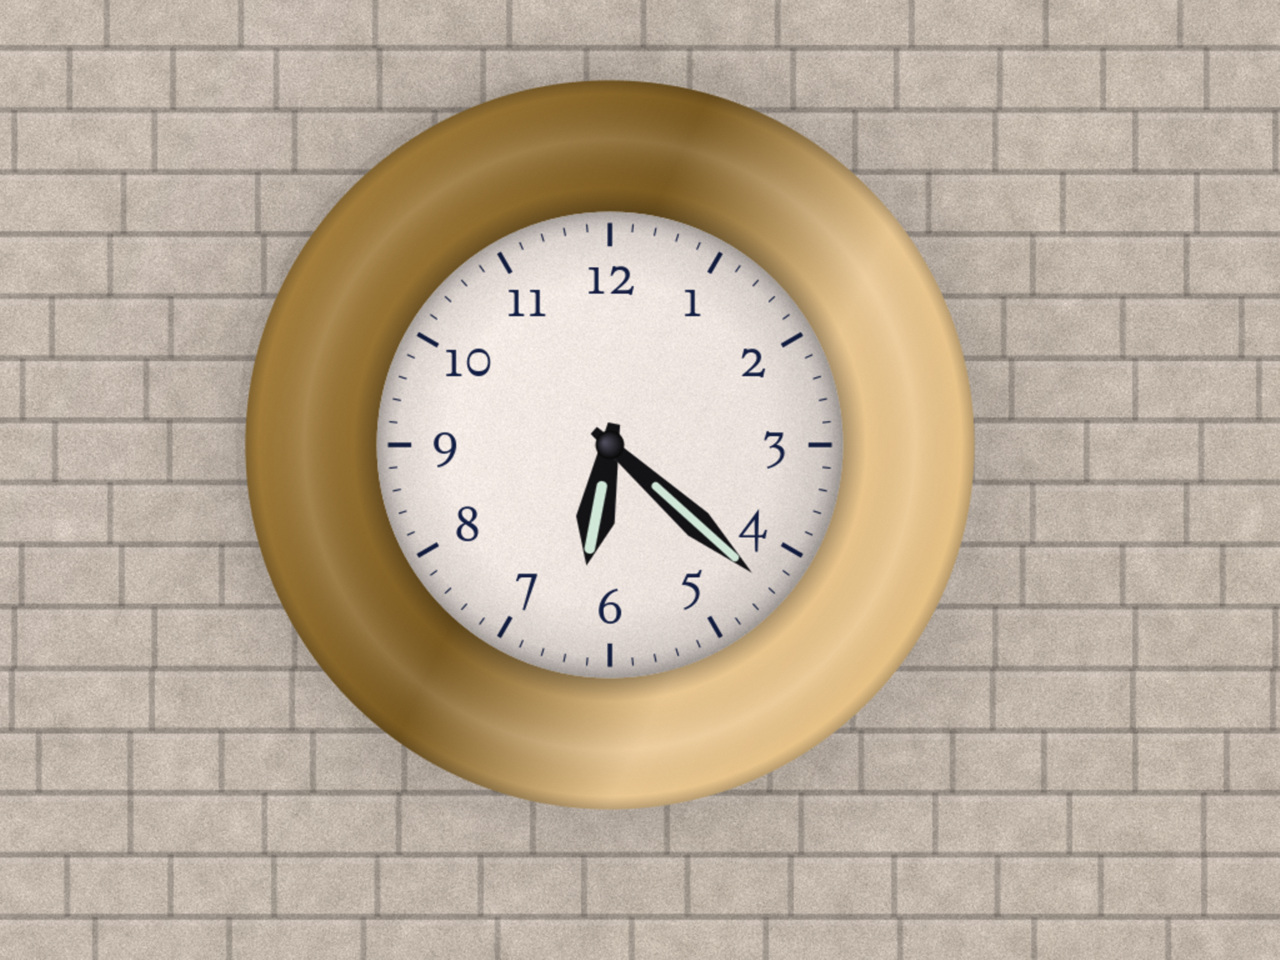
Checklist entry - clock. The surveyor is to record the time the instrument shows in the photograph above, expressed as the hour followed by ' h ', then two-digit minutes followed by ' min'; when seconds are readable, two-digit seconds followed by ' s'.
6 h 22 min
